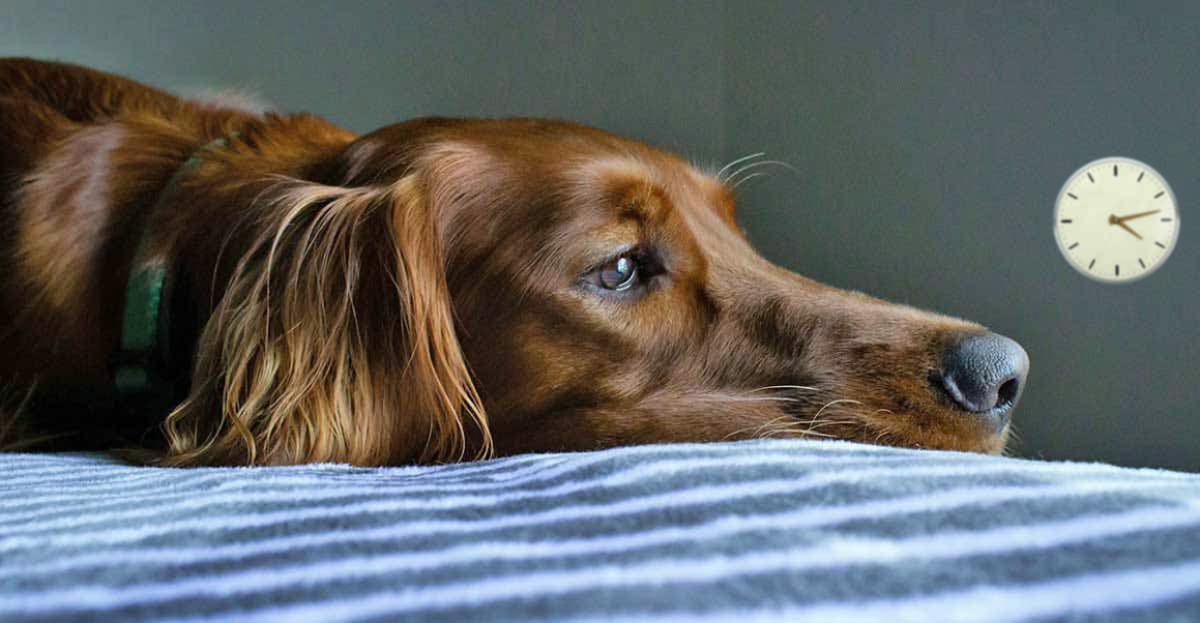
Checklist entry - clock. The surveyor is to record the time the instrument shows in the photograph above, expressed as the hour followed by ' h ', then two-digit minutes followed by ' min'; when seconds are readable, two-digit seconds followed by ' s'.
4 h 13 min
